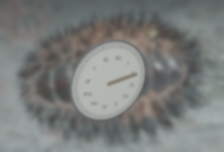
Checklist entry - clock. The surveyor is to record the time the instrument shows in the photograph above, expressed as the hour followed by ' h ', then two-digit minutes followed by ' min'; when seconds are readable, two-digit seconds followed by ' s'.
2 h 11 min
